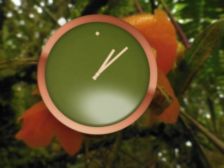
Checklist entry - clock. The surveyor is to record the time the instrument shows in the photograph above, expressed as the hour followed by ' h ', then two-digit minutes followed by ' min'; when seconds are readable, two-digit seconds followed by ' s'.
1 h 08 min
